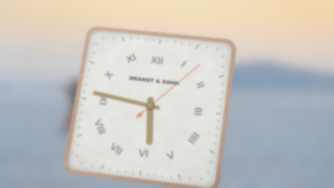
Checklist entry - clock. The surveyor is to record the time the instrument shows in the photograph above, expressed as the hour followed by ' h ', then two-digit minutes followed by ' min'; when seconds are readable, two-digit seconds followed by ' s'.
5 h 46 min 07 s
